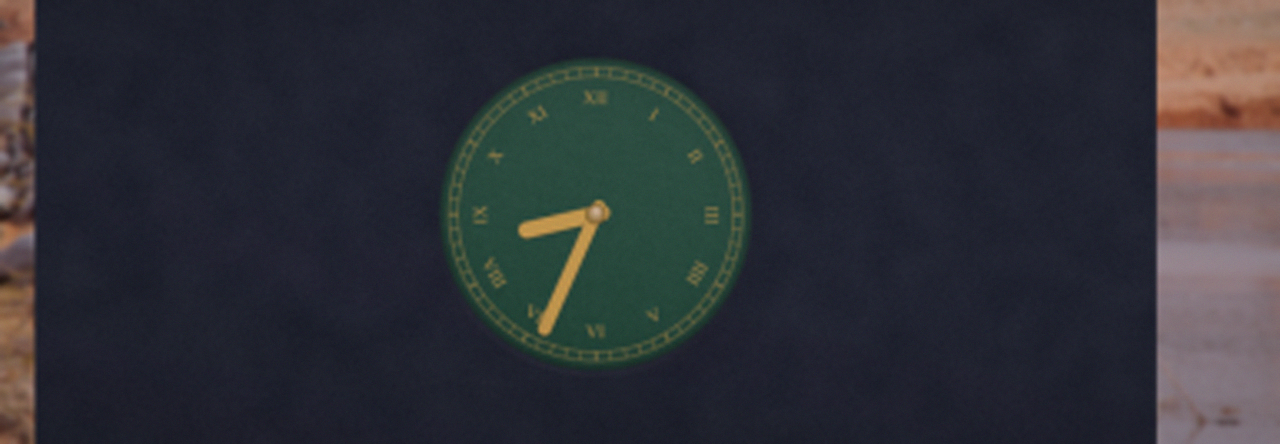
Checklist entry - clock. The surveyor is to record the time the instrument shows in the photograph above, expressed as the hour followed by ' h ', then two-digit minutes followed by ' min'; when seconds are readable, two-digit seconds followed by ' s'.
8 h 34 min
